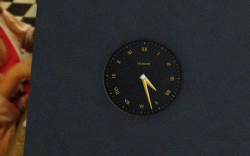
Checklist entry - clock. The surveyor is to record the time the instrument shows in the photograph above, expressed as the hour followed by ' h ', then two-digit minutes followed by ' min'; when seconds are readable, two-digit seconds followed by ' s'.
4 h 27 min
